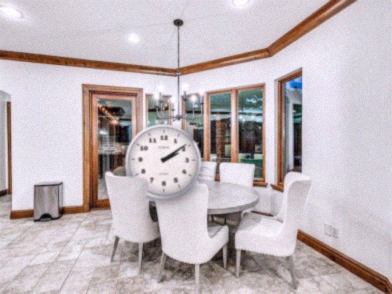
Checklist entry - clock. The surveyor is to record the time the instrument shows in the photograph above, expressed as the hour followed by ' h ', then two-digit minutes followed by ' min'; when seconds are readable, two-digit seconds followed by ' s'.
2 h 09 min
